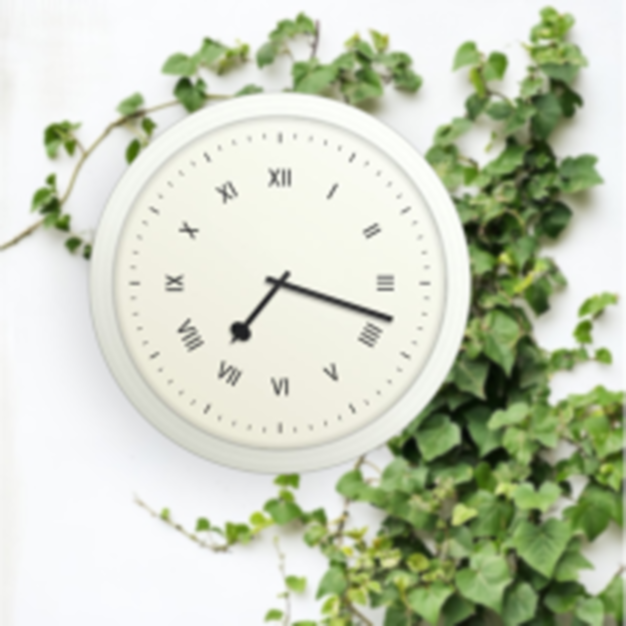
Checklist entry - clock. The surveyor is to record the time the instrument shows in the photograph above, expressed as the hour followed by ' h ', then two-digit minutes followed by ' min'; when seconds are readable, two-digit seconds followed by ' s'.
7 h 18 min
